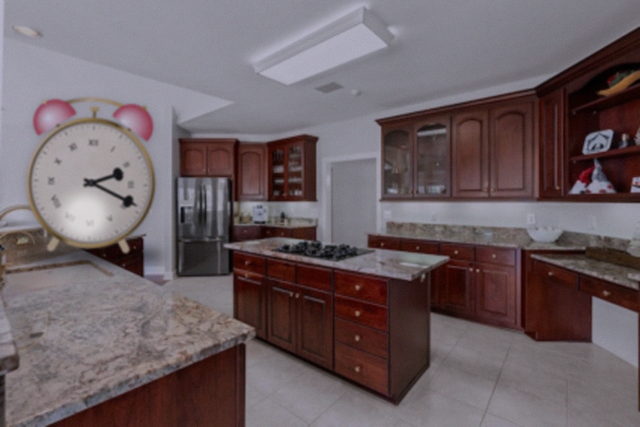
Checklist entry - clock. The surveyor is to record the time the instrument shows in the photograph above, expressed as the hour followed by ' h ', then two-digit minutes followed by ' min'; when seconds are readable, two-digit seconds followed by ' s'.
2 h 19 min
